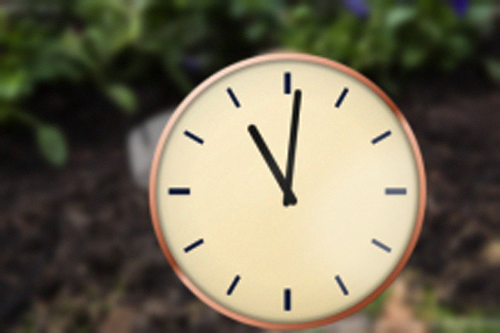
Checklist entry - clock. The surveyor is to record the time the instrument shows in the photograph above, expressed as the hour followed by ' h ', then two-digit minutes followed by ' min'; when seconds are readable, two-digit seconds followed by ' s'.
11 h 01 min
